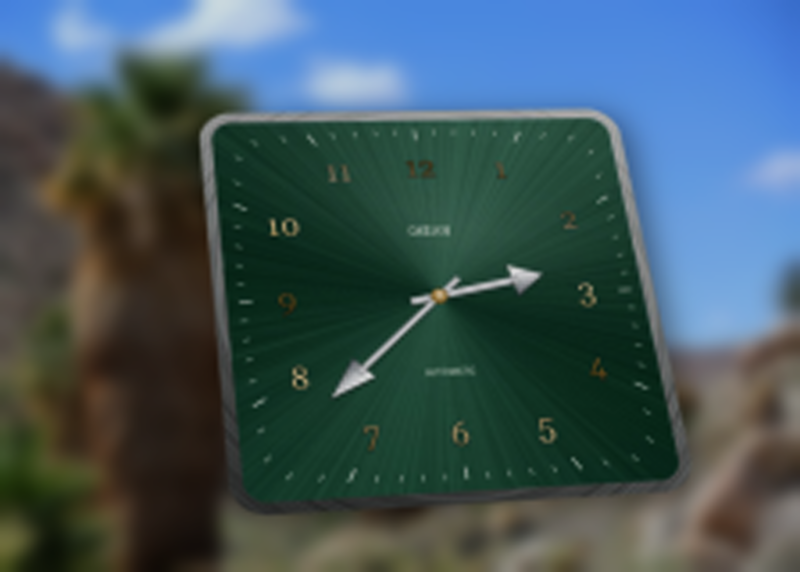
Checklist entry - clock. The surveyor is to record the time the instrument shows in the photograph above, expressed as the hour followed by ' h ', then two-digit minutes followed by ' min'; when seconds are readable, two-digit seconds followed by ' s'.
2 h 38 min
